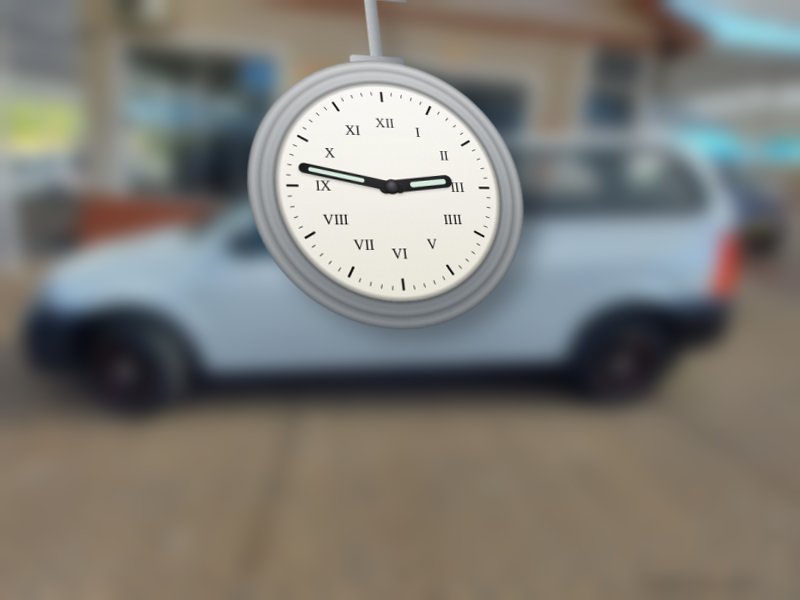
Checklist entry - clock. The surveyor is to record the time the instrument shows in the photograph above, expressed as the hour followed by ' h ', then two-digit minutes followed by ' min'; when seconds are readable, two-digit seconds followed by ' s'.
2 h 47 min
